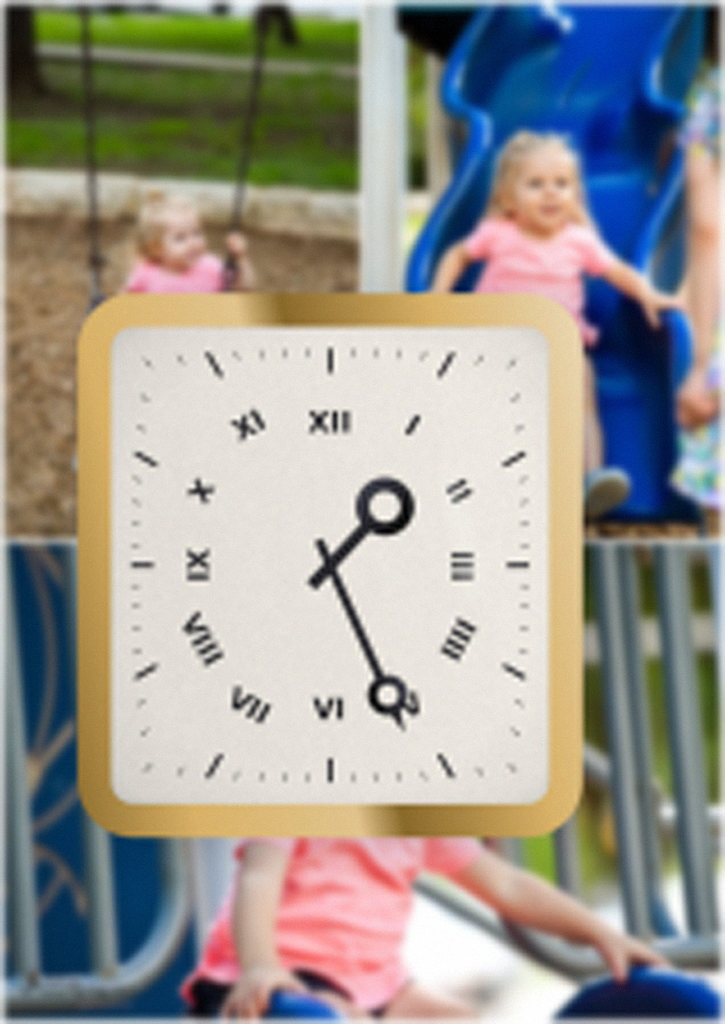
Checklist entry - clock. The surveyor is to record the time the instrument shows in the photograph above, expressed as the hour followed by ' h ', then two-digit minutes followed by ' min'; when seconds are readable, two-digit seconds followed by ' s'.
1 h 26 min
